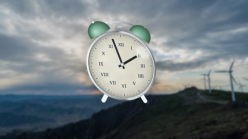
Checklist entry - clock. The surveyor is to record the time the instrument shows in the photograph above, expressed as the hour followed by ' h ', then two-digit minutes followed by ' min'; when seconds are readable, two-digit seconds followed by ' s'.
1 h 57 min
